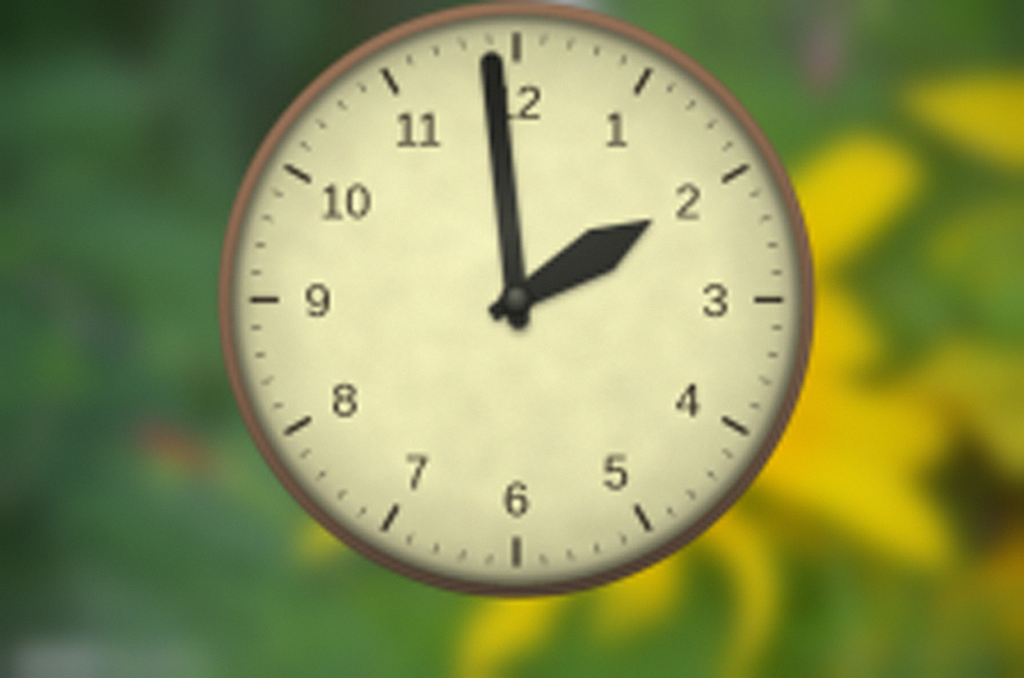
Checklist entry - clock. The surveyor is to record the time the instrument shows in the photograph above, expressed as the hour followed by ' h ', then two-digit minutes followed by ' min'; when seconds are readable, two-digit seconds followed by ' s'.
1 h 59 min
